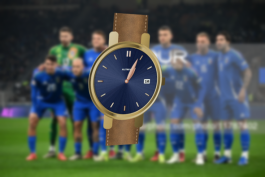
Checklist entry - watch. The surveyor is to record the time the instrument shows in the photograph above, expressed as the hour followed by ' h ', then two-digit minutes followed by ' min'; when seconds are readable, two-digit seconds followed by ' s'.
1 h 04 min
